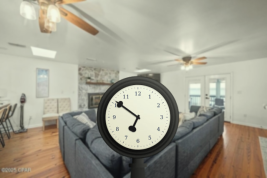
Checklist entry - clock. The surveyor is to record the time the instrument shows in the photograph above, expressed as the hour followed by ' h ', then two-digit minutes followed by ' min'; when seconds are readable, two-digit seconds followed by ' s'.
6 h 51 min
